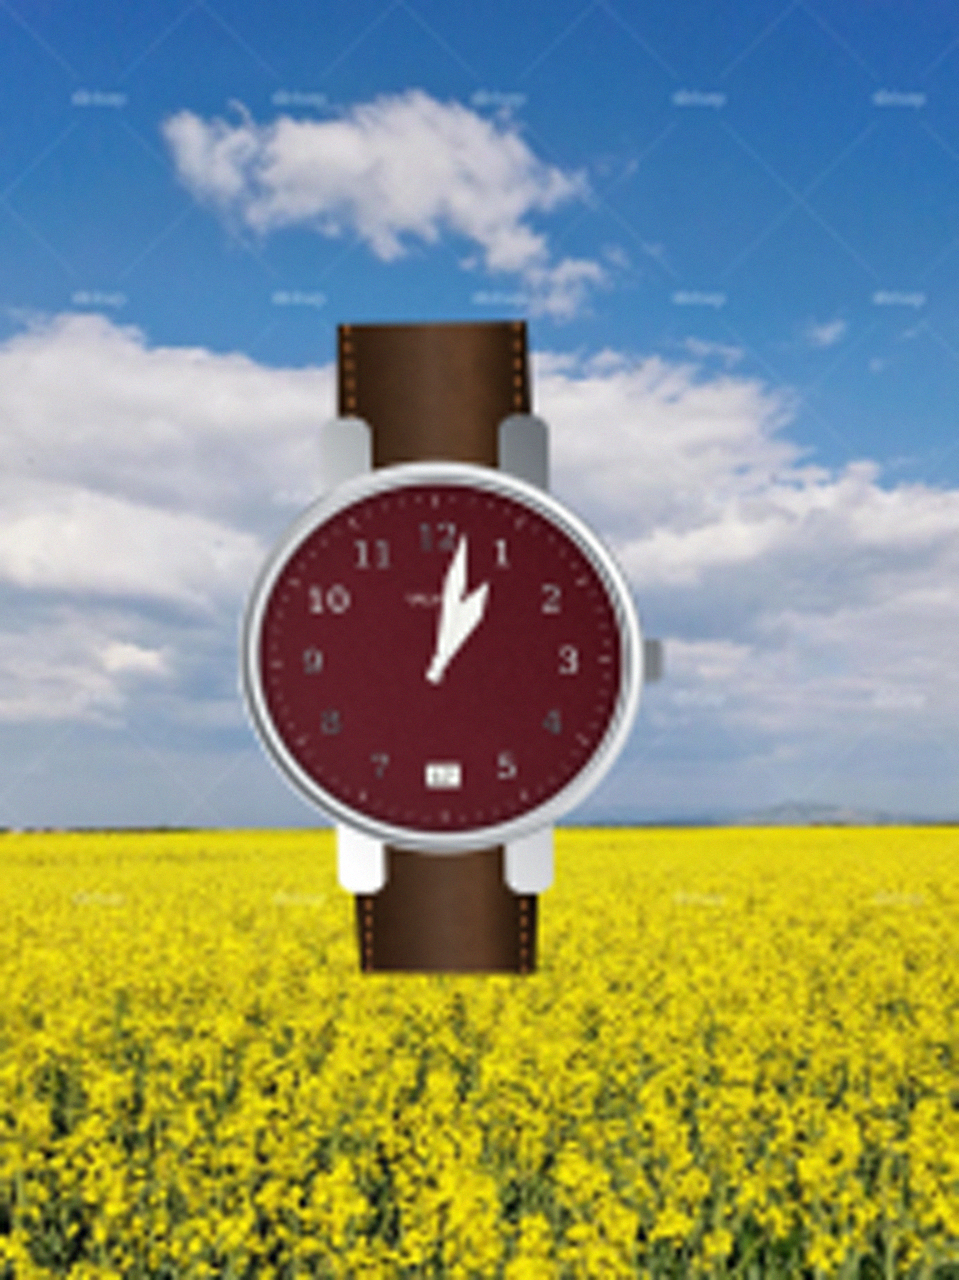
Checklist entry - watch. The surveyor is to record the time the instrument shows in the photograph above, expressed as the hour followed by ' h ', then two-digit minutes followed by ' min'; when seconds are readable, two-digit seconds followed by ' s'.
1 h 02 min
